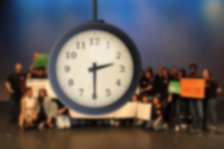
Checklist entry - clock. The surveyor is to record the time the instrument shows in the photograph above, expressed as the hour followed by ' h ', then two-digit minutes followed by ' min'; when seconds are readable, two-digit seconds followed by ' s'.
2 h 30 min
